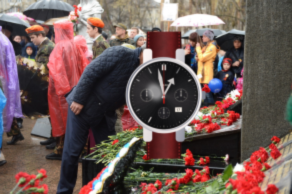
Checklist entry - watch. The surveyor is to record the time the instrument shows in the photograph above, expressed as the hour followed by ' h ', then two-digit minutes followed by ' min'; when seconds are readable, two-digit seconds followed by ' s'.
12 h 58 min
